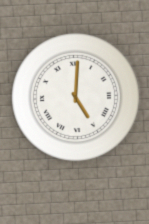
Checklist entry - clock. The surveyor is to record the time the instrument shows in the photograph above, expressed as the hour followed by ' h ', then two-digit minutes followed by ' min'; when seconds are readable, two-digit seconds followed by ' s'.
5 h 01 min
